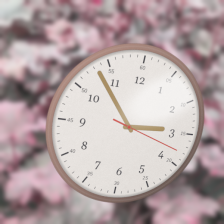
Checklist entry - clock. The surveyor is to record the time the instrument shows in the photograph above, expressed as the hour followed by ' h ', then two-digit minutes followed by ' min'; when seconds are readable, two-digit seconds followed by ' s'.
2 h 53 min 18 s
